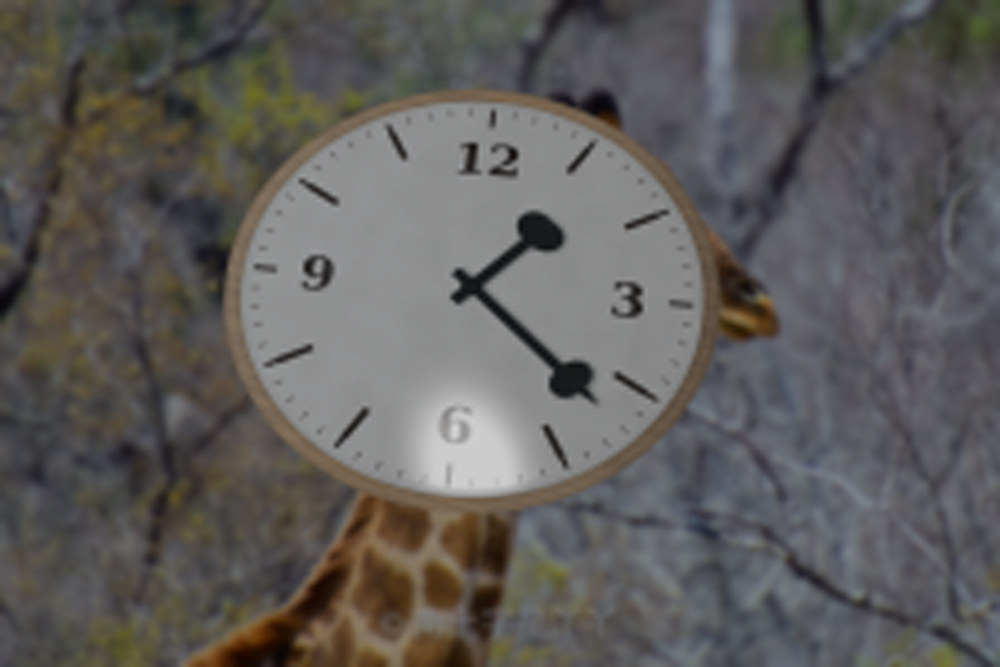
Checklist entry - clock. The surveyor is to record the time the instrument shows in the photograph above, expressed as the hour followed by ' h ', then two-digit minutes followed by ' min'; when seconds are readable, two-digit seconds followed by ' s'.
1 h 22 min
